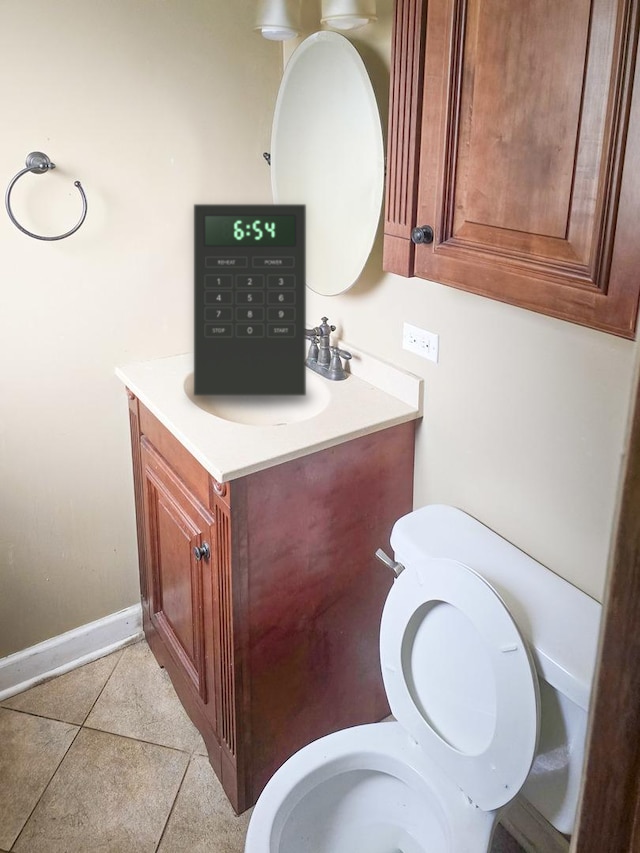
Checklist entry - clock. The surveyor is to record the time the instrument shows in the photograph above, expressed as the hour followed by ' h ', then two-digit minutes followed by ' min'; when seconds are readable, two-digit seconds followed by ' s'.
6 h 54 min
